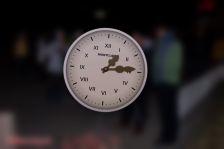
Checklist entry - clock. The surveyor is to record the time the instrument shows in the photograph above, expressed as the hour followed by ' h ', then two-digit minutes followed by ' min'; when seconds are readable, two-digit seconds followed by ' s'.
1 h 14 min
